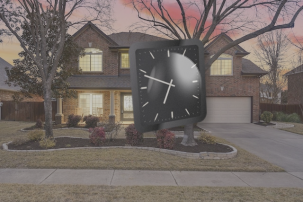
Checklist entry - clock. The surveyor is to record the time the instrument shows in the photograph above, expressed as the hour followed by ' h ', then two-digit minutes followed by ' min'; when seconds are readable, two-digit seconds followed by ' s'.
6 h 49 min
